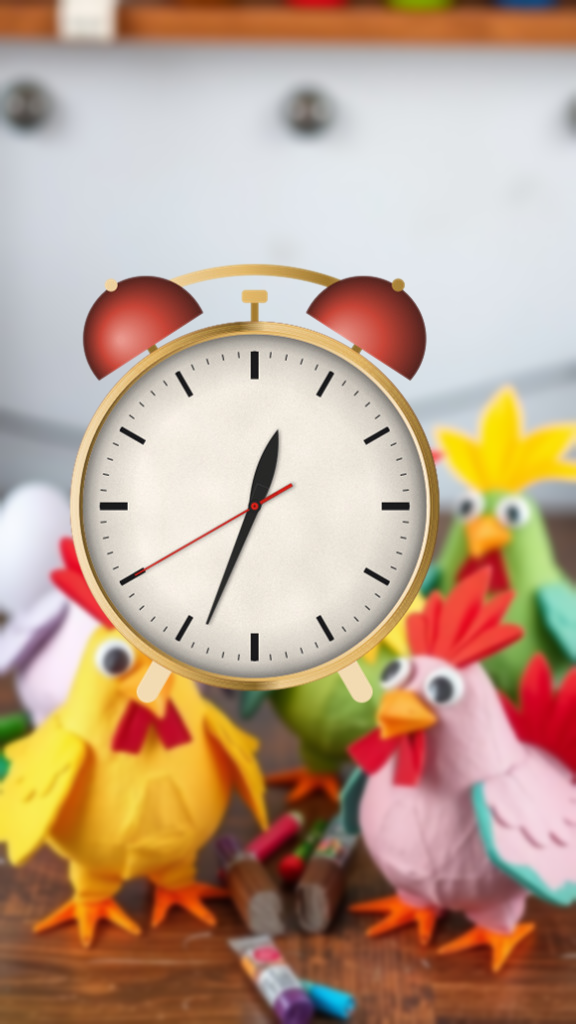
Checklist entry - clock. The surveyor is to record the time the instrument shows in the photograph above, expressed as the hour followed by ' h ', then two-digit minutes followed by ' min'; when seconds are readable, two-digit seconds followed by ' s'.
12 h 33 min 40 s
